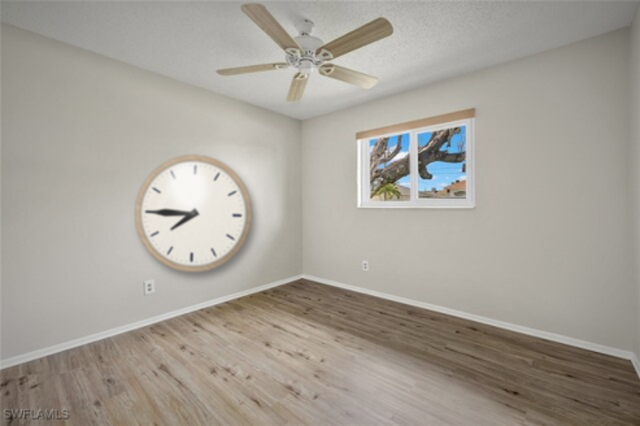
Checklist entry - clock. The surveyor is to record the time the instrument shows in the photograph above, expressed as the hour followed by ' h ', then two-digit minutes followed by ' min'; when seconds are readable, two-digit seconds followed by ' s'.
7 h 45 min
